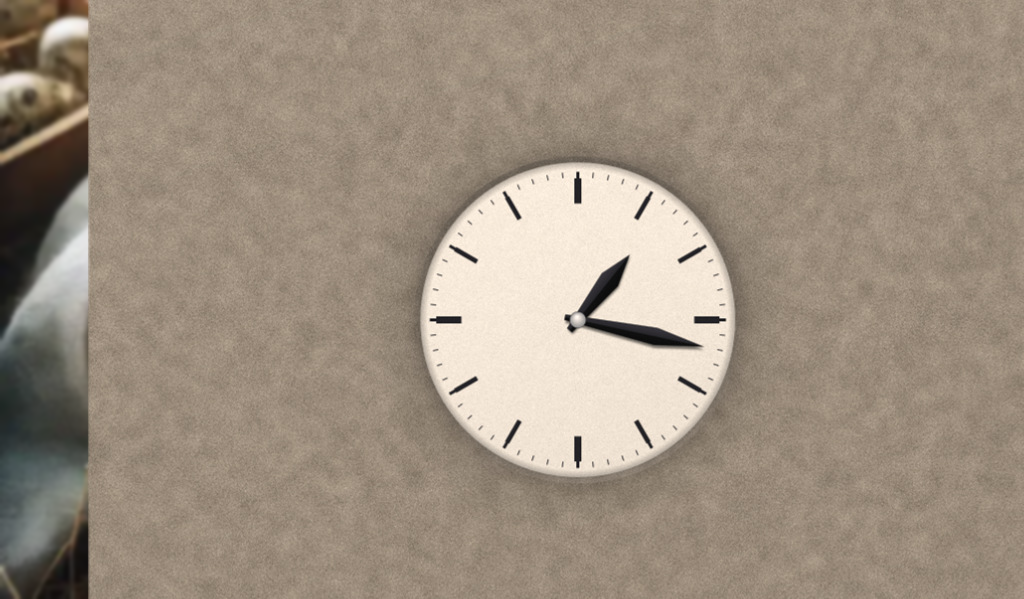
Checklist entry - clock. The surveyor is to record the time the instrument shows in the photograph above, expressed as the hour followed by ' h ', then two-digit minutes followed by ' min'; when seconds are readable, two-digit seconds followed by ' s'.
1 h 17 min
